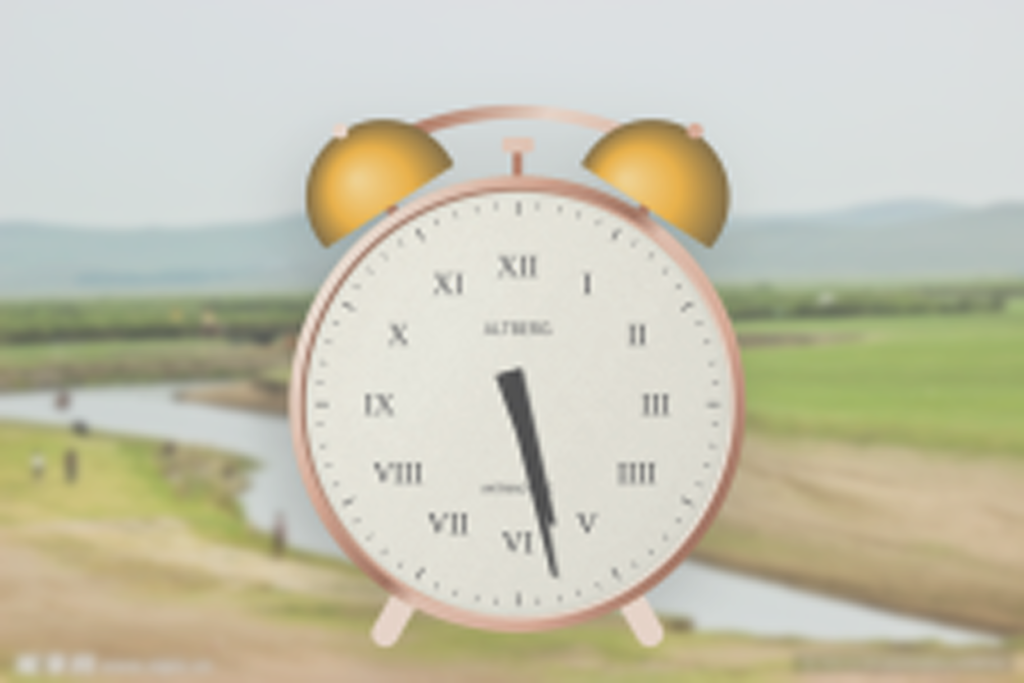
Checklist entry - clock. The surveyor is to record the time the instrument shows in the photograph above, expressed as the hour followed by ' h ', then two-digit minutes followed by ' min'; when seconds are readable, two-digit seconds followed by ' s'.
5 h 28 min
